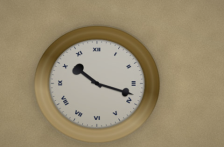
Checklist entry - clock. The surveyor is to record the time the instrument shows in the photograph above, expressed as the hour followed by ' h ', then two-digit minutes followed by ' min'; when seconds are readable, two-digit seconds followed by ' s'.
10 h 18 min
